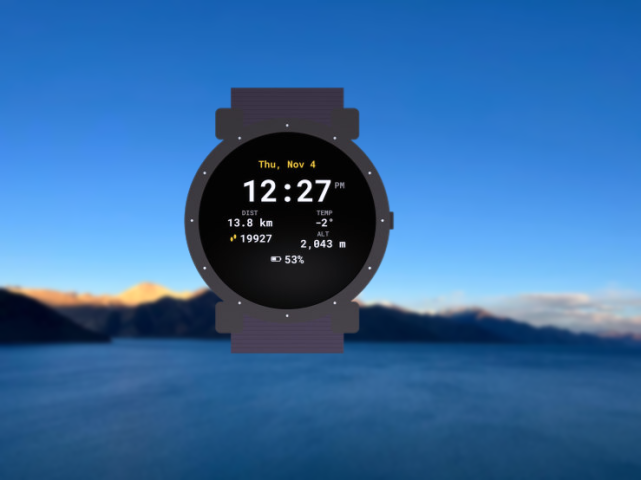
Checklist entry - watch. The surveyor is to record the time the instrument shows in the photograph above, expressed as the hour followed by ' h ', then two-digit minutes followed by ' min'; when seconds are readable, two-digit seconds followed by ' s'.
12 h 27 min
